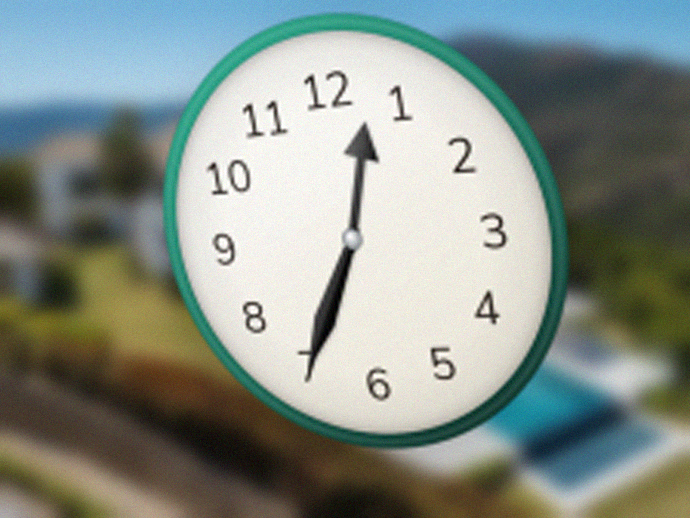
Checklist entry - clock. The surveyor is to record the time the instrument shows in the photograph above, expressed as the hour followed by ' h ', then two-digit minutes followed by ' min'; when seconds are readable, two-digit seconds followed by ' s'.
12 h 35 min
